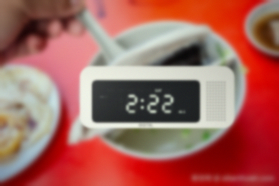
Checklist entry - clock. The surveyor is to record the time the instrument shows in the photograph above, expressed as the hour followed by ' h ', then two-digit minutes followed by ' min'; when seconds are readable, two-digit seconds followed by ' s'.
2 h 22 min
